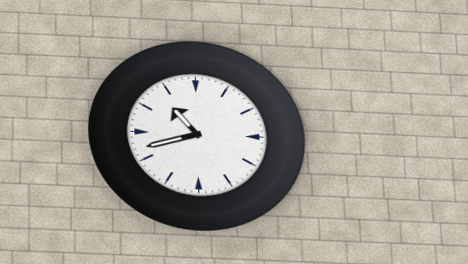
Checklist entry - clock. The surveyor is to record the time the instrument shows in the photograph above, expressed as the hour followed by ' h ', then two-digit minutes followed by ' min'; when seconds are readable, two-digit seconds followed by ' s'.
10 h 42 min
